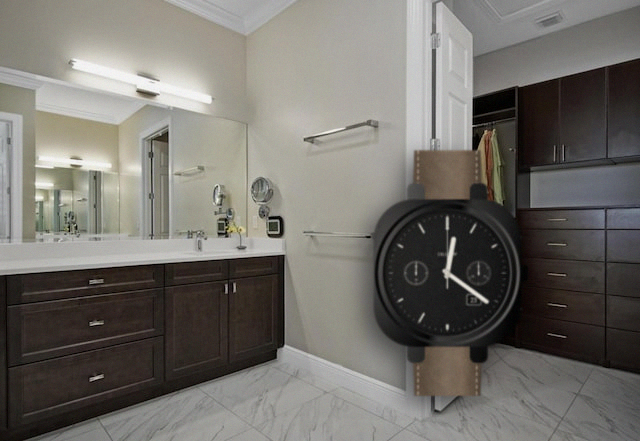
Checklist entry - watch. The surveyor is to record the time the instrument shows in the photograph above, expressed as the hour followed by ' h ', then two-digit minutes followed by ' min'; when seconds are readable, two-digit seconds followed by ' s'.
12 h 21 min
